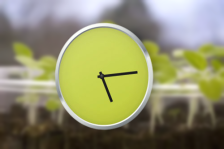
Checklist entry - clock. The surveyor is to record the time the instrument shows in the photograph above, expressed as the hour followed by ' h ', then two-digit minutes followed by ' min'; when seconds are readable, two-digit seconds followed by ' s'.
5 h 14 min
